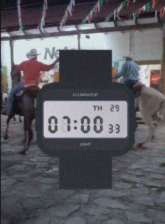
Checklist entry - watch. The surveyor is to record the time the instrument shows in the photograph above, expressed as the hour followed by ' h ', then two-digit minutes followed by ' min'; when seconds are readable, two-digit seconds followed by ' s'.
7 h 00 min 33 s
